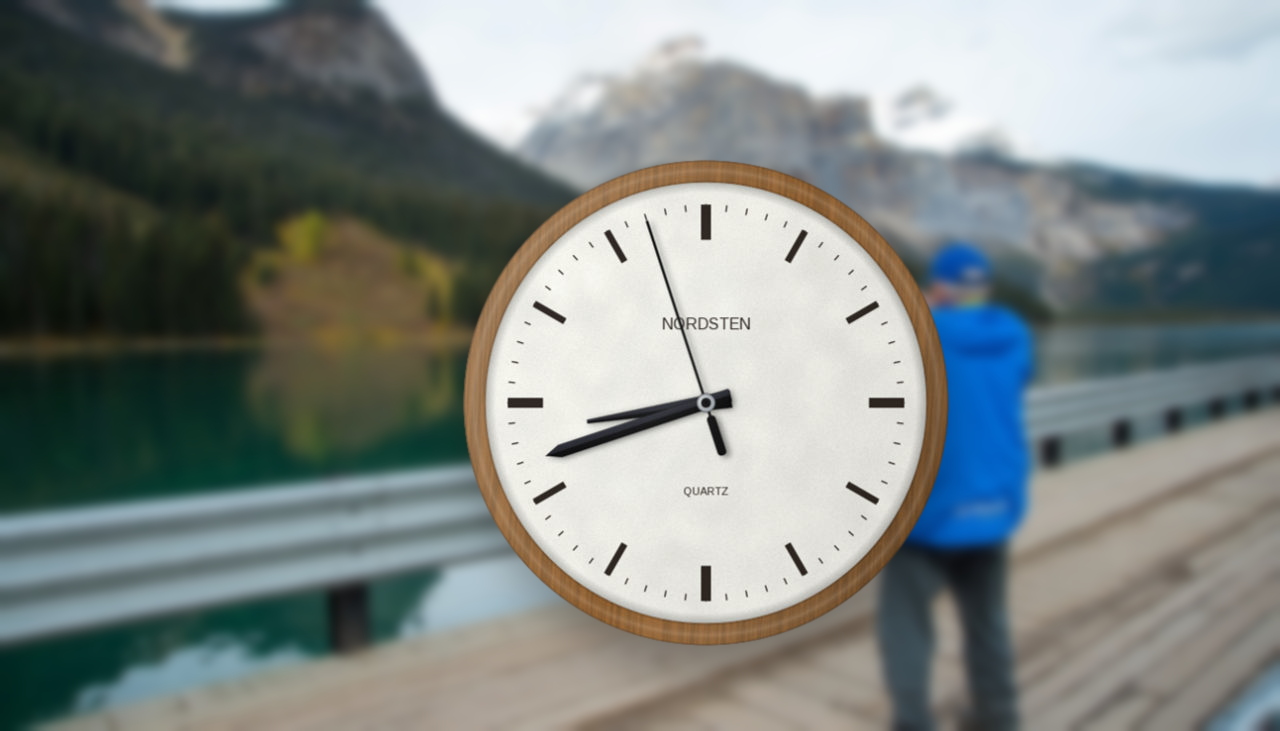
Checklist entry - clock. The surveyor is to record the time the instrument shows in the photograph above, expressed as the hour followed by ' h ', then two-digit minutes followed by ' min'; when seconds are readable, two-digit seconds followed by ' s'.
8 h 41 min 57 s
